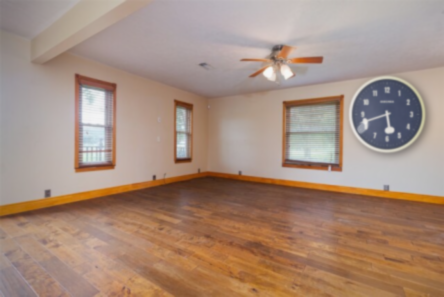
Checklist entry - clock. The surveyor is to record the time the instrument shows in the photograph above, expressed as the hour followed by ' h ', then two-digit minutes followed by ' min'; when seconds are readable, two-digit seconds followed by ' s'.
5 h 42 min
